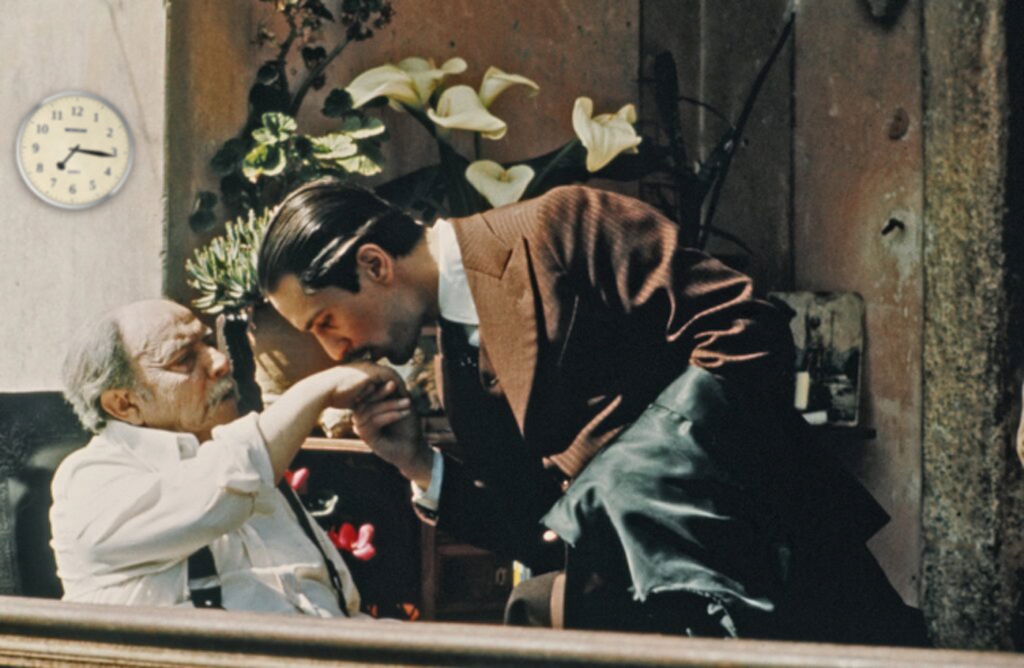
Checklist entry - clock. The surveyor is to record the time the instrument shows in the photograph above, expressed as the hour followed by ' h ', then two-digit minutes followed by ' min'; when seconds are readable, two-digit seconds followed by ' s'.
7 h 16 min
